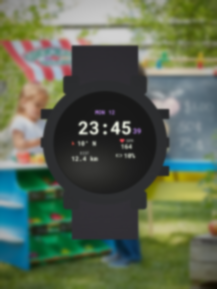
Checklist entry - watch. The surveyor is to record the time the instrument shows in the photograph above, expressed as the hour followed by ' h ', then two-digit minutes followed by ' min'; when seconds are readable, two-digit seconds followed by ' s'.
23 h 45 min
